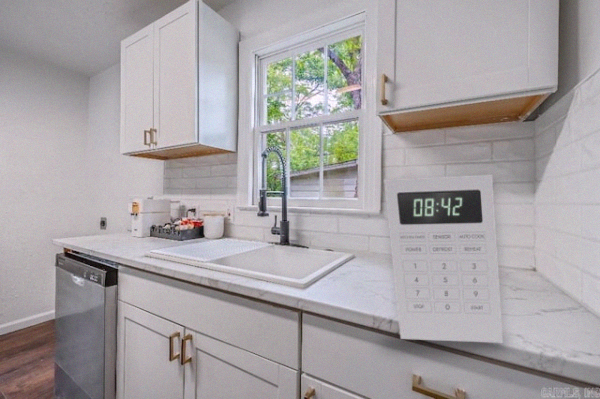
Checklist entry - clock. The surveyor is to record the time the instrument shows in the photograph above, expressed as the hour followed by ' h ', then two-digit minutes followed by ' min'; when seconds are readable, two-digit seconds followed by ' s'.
8 h 42 min
